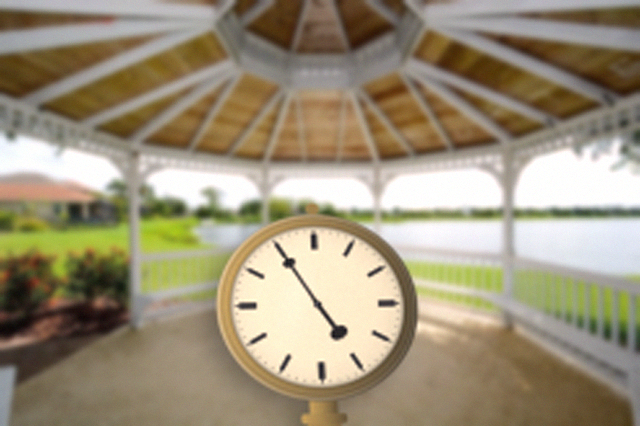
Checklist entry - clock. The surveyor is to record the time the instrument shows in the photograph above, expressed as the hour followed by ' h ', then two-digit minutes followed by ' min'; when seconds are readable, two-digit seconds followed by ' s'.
4 h 55 min
